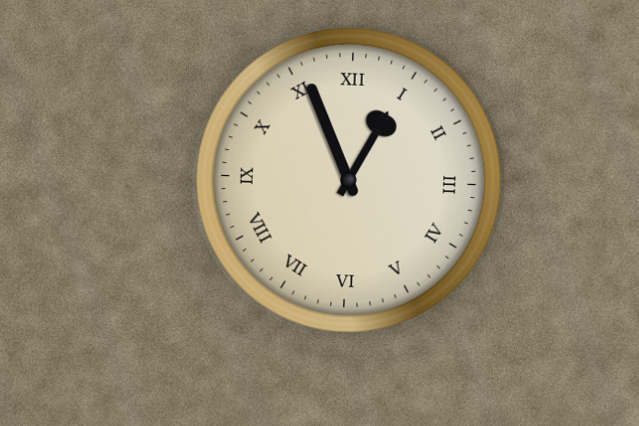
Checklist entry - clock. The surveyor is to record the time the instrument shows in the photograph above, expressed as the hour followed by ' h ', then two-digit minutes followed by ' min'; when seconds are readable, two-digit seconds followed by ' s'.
12 h 56 min
